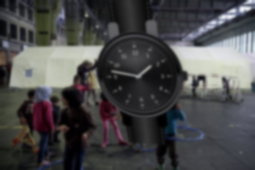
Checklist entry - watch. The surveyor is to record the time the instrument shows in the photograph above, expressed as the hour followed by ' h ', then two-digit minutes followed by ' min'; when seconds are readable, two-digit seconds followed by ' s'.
1 h 47 min
